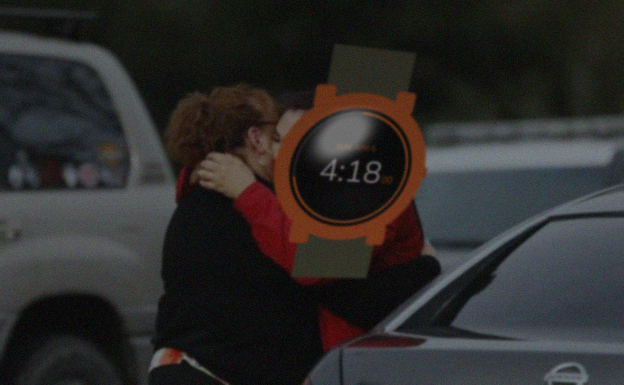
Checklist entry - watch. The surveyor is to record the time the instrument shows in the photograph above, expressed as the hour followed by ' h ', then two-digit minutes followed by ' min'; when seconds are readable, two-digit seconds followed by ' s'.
4 h 18 min
